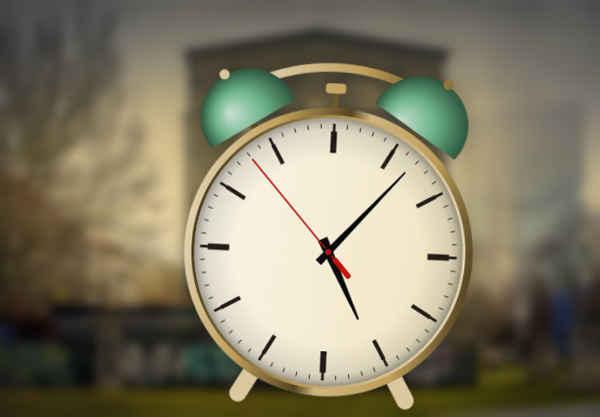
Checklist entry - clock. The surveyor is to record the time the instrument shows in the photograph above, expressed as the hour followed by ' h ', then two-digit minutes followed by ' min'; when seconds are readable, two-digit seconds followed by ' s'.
5 h 06 min 53 s
